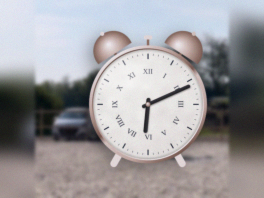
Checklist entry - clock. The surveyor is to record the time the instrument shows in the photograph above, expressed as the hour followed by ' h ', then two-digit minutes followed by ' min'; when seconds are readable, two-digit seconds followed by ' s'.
6 h 11 min
